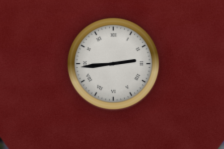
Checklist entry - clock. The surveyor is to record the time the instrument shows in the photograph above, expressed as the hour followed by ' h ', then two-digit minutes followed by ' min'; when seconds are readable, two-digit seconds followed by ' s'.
2 h 44 min
